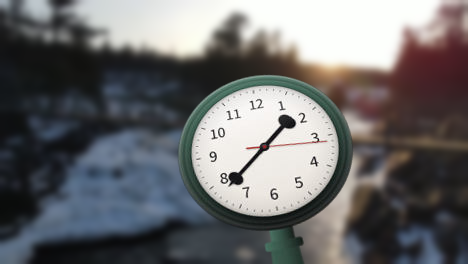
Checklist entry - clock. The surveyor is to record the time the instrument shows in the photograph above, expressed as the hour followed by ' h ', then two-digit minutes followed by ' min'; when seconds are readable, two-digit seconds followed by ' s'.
1 h 38 min 16 s
